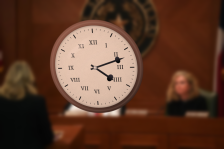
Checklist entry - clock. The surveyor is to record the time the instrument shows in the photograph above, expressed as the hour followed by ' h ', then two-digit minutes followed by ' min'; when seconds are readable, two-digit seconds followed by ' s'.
4 h 12 min
